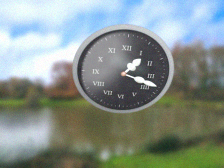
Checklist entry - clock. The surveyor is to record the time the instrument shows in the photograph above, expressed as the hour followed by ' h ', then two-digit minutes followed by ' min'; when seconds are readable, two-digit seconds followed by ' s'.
1 h 18 min
